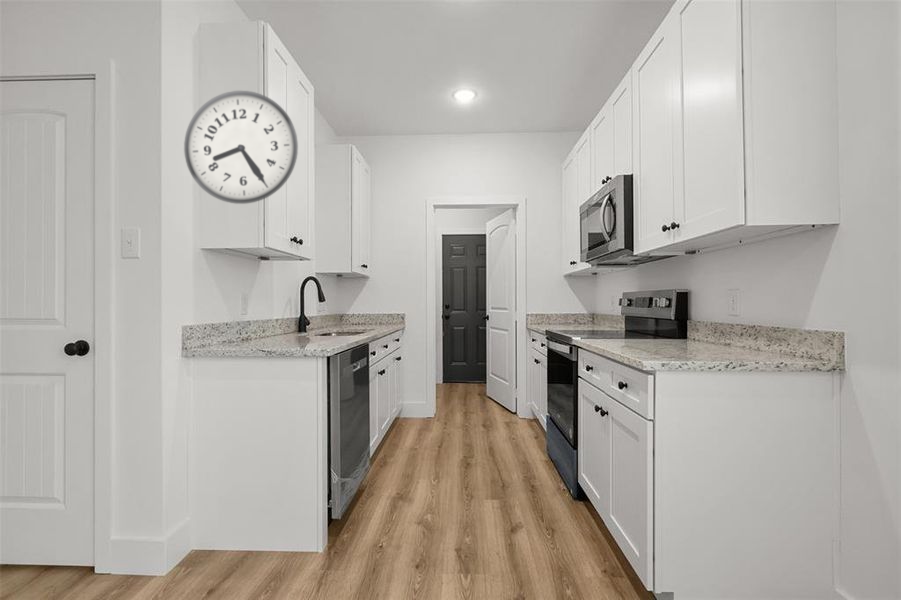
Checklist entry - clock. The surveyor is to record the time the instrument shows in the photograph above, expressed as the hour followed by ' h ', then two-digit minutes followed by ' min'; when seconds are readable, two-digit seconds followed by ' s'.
8 h 25 min
